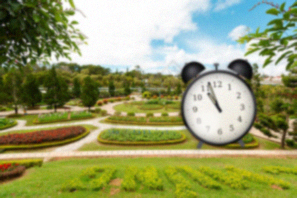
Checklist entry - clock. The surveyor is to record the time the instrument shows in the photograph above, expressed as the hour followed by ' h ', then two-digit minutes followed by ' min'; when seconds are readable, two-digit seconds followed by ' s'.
10 h 57 min
